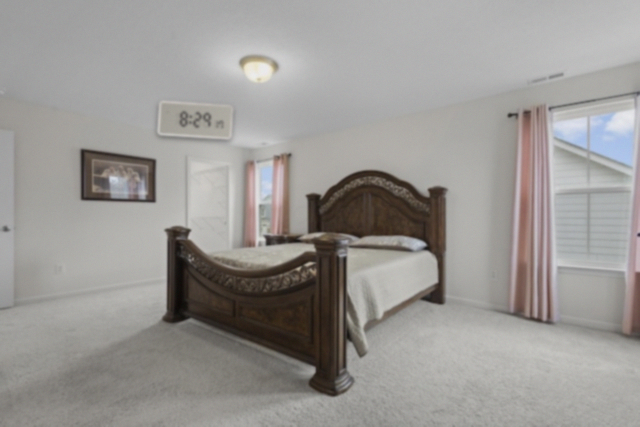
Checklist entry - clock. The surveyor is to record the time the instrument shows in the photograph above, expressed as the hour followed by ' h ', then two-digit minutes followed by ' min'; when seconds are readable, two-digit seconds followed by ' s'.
8 h 29 min
